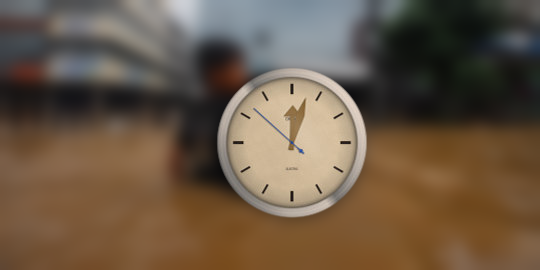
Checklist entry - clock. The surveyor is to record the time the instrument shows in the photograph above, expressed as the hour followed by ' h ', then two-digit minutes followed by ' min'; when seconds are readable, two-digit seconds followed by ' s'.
12 h 02 min 52 s
